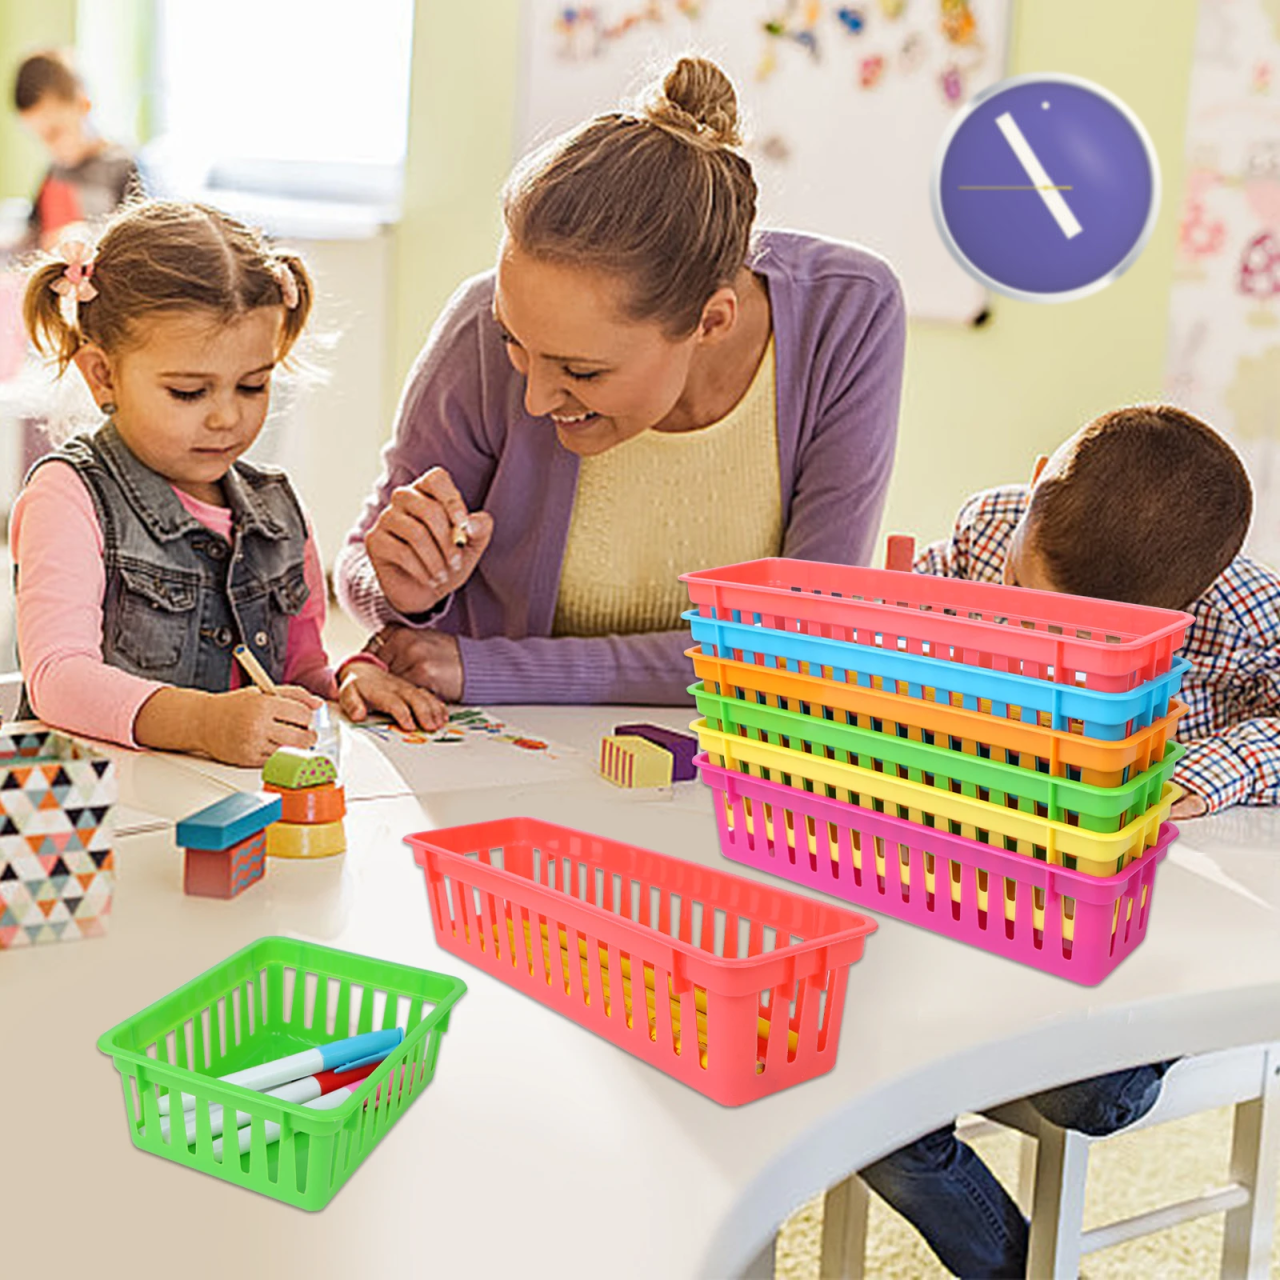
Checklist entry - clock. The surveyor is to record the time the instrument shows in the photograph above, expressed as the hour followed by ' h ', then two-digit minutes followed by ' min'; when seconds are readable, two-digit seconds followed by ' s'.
4 h 54 min 45 s
